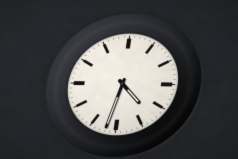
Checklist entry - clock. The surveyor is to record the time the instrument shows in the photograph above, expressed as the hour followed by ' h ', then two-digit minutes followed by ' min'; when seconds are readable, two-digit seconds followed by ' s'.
4 h 32 min
